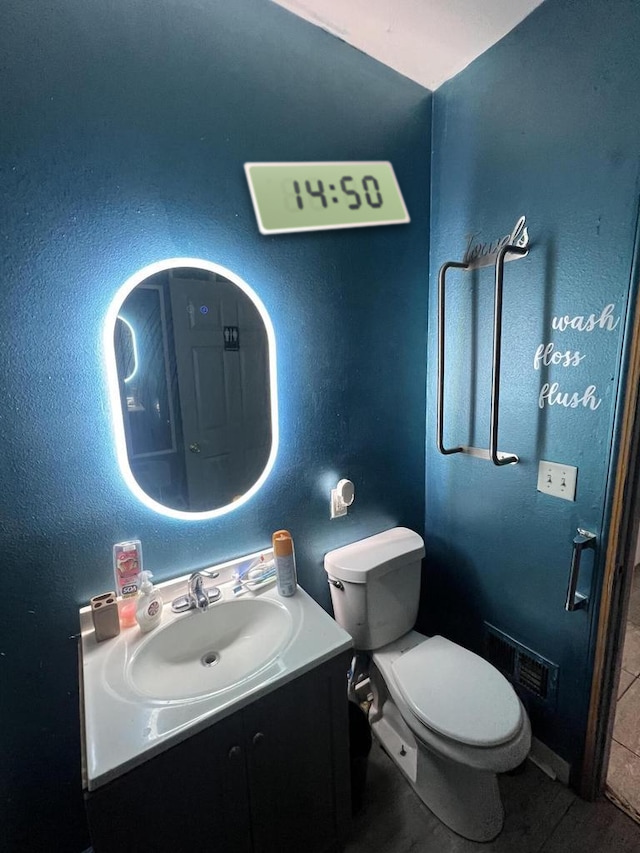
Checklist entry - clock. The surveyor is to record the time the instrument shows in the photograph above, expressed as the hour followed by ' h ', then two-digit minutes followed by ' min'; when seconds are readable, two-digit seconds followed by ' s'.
14 h 50 min
